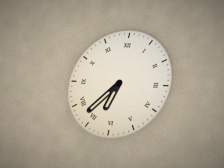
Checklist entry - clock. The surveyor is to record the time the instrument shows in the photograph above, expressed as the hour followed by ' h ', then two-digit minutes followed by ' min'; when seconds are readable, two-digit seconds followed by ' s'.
6 h 37 min
